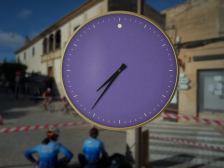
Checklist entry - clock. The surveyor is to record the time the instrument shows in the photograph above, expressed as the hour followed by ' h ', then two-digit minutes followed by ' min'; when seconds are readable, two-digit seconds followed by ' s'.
7 h 36 min
